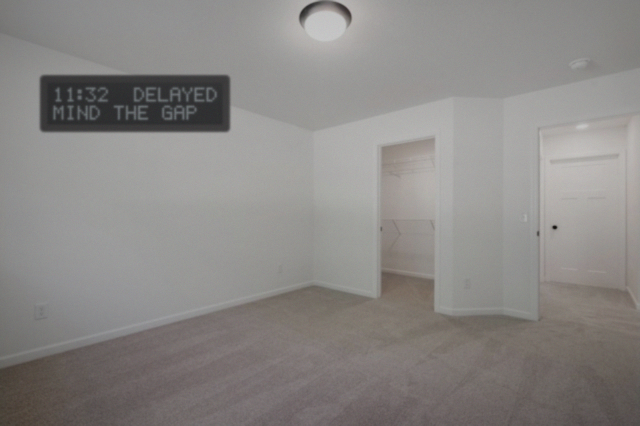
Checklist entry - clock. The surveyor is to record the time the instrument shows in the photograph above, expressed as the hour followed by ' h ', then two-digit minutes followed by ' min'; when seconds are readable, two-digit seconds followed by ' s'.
11 h 32 min
